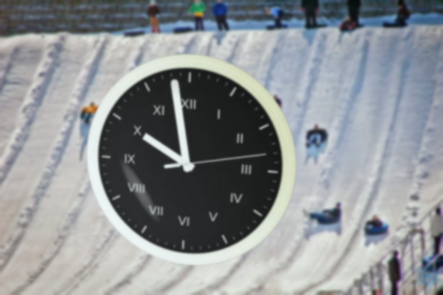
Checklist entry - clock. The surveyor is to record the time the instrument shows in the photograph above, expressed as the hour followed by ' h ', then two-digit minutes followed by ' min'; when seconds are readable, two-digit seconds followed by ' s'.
9 h 58 min 13 s
